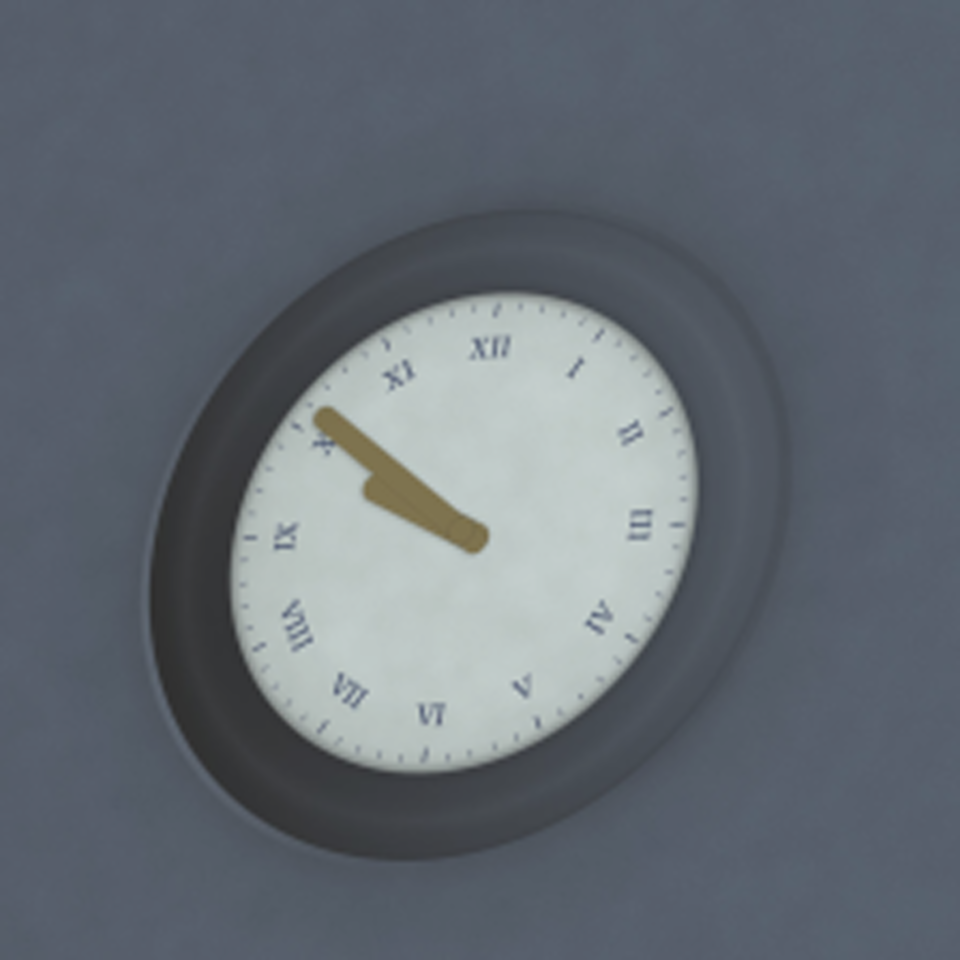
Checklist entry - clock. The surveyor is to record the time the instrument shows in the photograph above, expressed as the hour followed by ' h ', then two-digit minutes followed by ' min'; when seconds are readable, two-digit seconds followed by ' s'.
9 h 51 min
